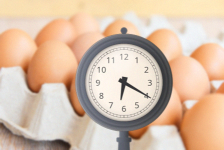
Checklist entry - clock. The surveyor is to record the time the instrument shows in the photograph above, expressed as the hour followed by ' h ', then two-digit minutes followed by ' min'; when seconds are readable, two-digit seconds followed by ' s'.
6 h 20 min
